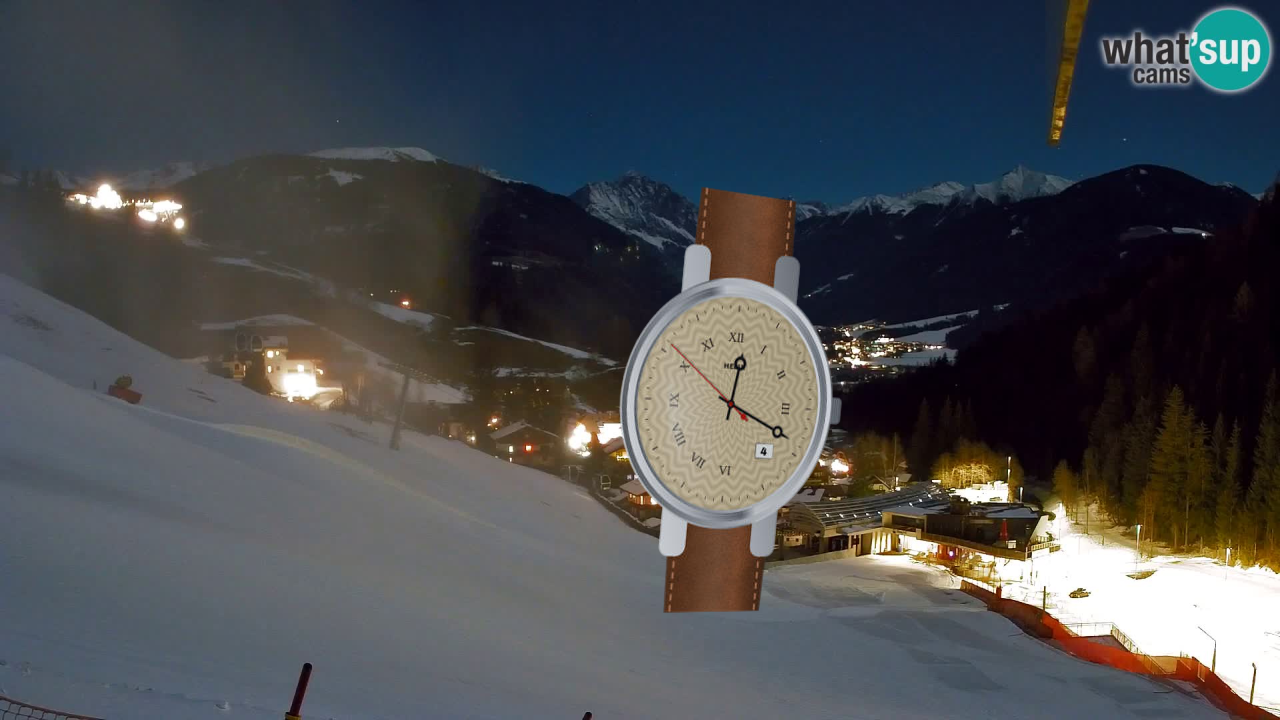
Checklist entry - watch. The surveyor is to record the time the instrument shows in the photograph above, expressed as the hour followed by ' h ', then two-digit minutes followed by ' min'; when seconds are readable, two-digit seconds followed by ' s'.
12 h 18 min 51 s
